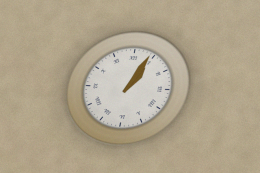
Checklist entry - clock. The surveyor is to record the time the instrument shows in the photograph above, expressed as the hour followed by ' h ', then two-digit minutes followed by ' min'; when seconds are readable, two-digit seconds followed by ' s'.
1 h 04 min
